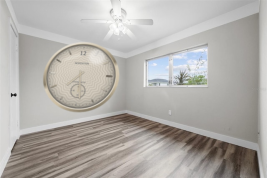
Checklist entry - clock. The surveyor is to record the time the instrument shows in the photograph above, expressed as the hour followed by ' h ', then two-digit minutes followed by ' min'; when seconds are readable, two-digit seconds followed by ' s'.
7 h 29 min
